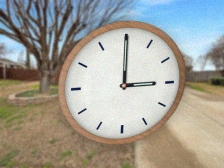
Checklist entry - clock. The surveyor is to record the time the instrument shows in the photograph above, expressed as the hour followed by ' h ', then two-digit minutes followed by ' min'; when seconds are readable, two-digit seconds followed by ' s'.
3 h 00 min
